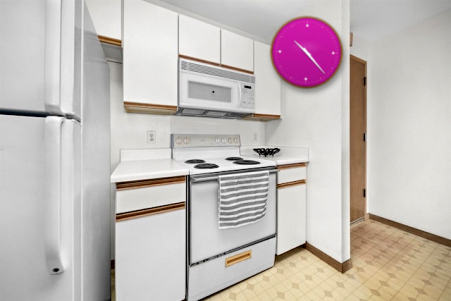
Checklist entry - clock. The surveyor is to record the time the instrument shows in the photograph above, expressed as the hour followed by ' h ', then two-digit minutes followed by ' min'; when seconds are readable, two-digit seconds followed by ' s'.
10 h 23 min
